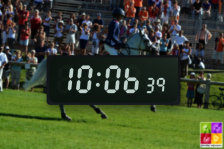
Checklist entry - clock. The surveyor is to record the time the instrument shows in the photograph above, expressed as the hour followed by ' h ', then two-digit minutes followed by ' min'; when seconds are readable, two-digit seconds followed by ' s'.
10 h 06 min 39 s
